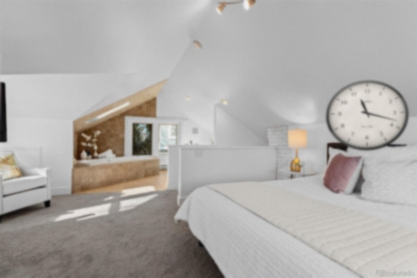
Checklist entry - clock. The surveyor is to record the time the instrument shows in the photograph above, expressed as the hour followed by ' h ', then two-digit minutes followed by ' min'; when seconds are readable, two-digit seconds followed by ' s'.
11 h 18 min
